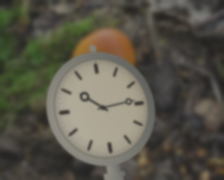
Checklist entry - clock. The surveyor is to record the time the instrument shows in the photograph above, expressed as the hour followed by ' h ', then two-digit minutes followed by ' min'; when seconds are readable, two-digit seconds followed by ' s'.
10 h 14 min
